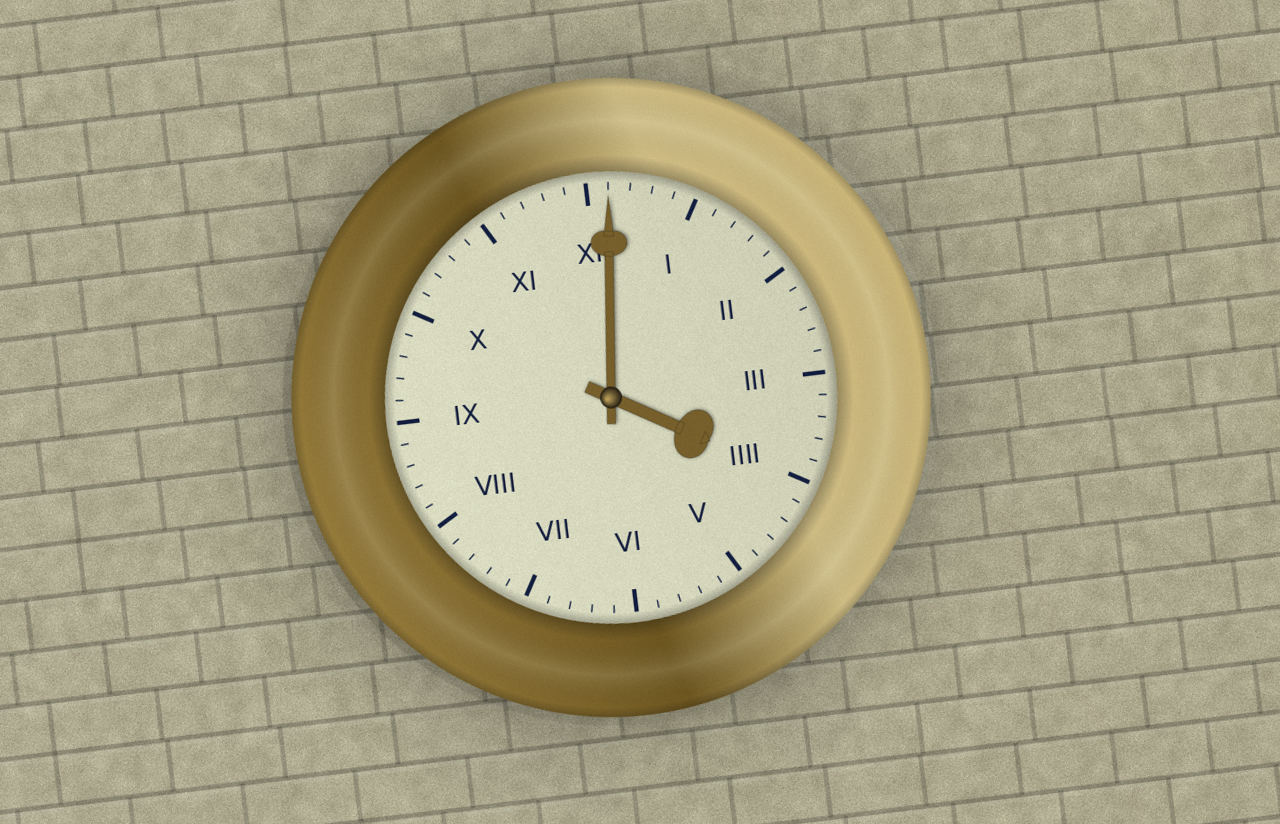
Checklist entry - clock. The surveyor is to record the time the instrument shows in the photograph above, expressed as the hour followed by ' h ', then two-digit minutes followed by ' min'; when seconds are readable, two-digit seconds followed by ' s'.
4 h 01 min
